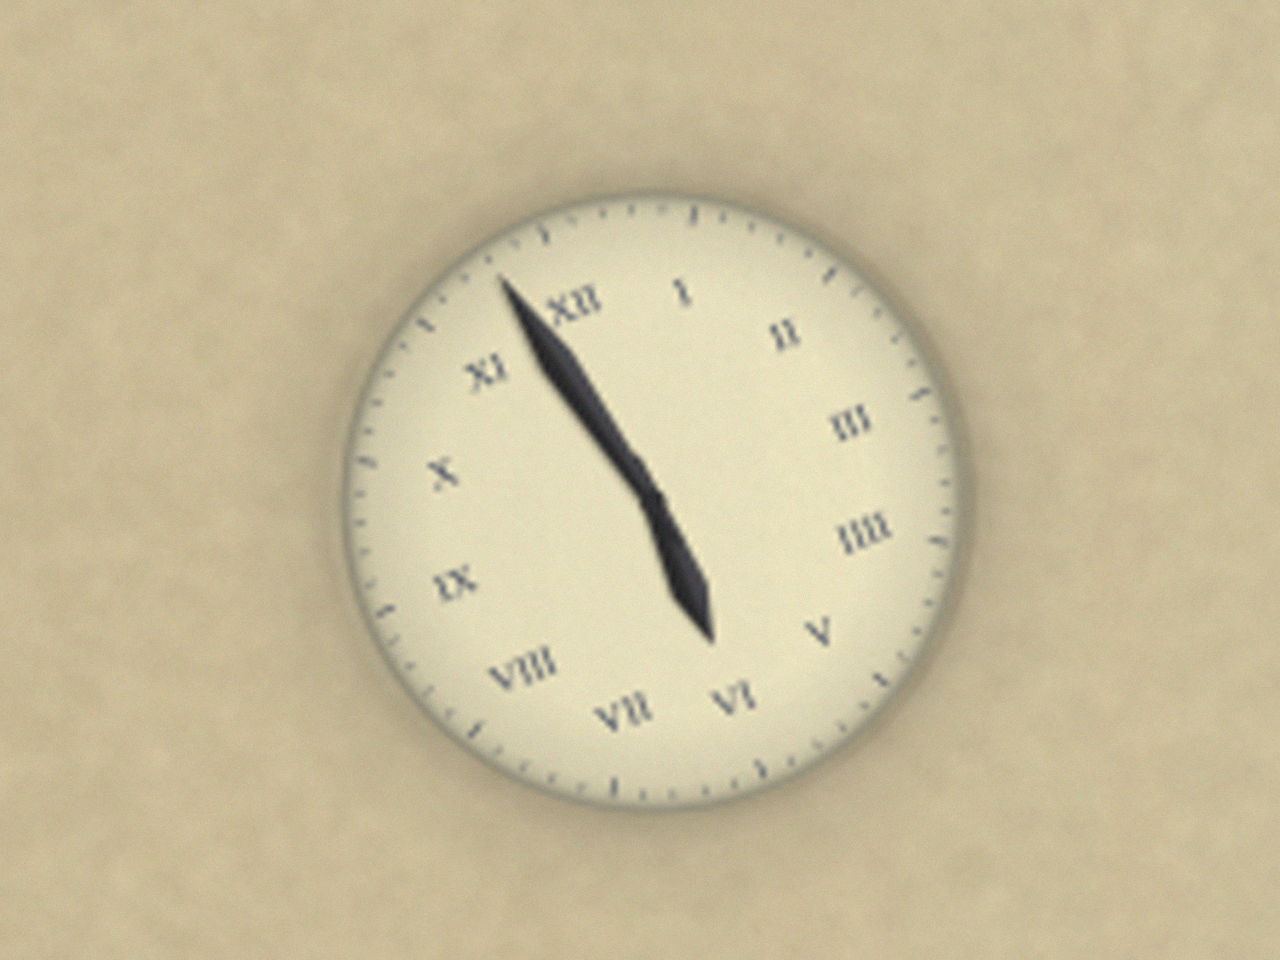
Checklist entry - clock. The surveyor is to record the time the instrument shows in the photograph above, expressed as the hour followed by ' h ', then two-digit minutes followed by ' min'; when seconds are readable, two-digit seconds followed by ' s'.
5 h 58 min
